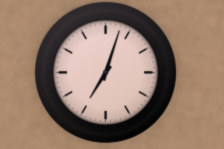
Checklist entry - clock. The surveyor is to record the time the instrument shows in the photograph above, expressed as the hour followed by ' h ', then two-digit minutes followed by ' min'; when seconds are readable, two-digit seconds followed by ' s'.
7 h 03 min
